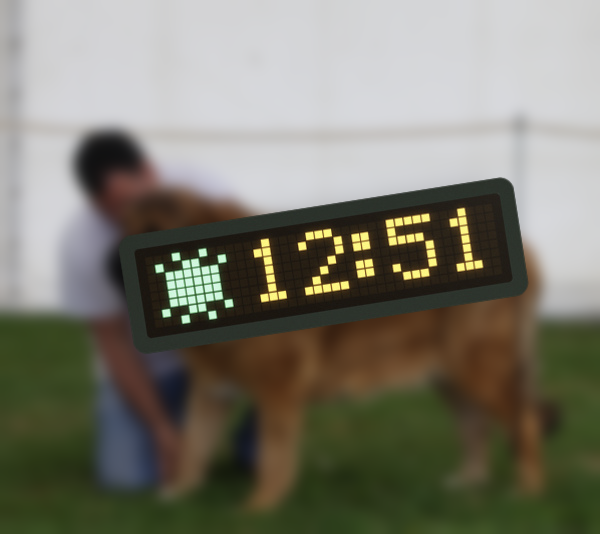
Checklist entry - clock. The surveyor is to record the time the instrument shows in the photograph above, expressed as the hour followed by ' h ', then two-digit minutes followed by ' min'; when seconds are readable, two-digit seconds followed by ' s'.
12 h 51 min
